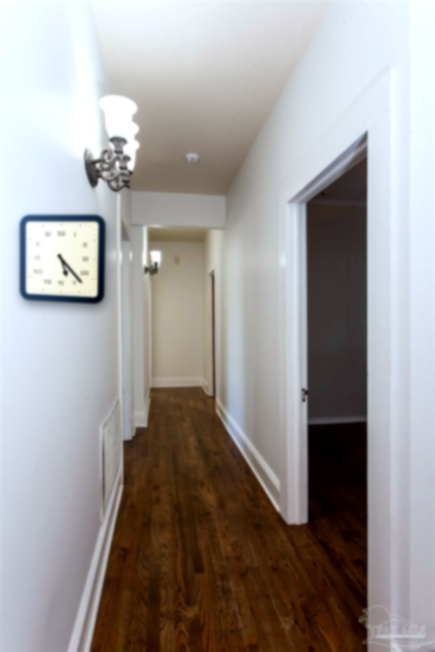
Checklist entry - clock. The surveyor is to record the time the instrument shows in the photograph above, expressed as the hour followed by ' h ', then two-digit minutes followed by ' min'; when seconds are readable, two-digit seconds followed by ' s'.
5 h 23 min
